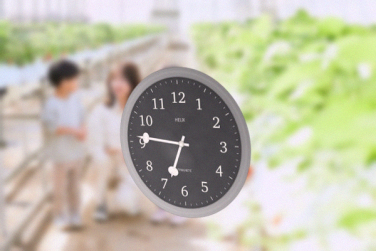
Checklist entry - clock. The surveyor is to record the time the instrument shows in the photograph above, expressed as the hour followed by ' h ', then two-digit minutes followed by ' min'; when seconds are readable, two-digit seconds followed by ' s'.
6 h 46 min
